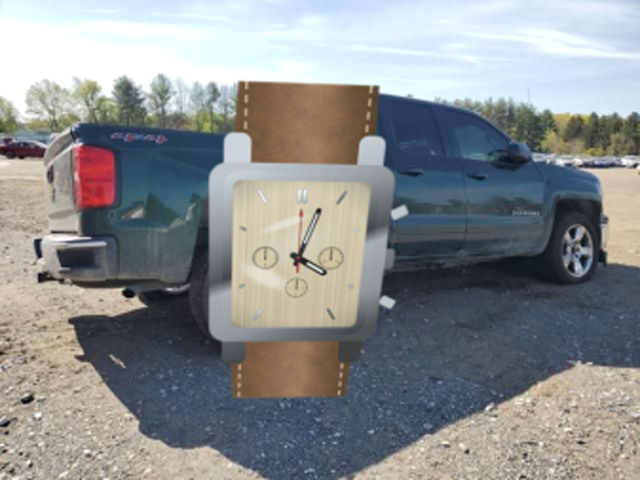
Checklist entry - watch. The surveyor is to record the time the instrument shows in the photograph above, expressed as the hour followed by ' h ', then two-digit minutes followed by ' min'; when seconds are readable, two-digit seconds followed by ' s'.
4 h 03 min
